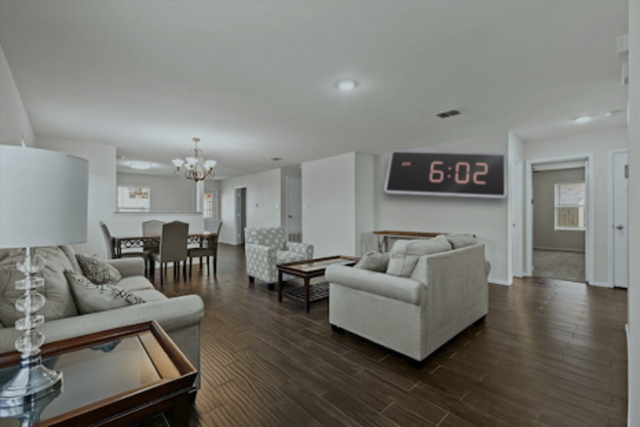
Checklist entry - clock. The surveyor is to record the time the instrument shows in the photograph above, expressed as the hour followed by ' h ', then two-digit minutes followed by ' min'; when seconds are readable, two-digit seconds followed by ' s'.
6 h 02 min
